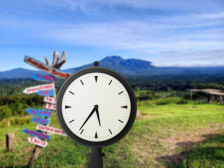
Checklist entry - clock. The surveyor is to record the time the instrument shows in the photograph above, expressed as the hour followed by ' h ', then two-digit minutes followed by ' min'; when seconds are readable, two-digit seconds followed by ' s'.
5 h 36 min
